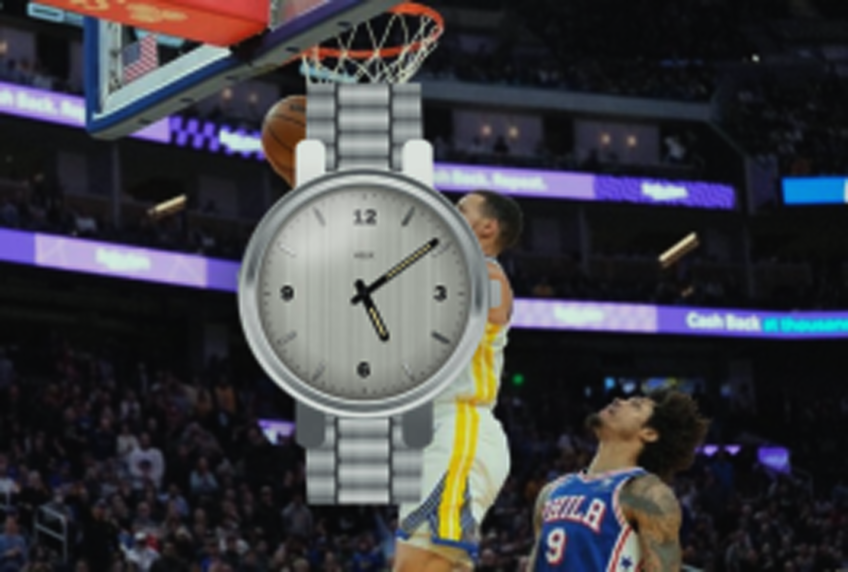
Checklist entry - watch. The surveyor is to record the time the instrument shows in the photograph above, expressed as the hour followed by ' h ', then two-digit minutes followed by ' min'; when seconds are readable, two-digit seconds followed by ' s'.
5 h 09 min
